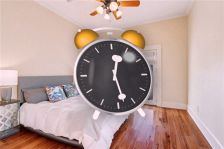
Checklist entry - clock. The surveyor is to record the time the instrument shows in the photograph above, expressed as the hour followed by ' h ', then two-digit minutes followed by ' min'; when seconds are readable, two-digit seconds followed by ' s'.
12 h 28 min
